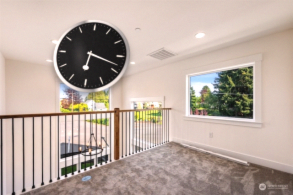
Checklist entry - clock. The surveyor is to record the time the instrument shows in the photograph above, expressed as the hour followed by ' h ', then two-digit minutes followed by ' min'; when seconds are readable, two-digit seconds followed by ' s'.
6 h 18 min
